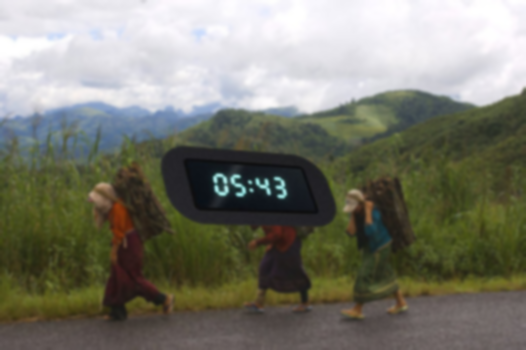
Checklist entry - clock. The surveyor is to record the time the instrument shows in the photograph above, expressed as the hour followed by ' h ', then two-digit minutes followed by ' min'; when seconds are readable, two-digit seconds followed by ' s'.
5 h 43 min
